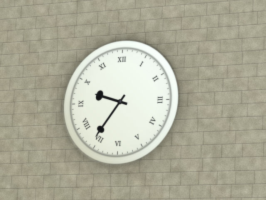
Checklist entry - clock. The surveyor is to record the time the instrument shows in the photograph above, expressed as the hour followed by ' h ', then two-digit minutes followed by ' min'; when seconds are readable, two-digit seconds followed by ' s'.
9 h 36 min
